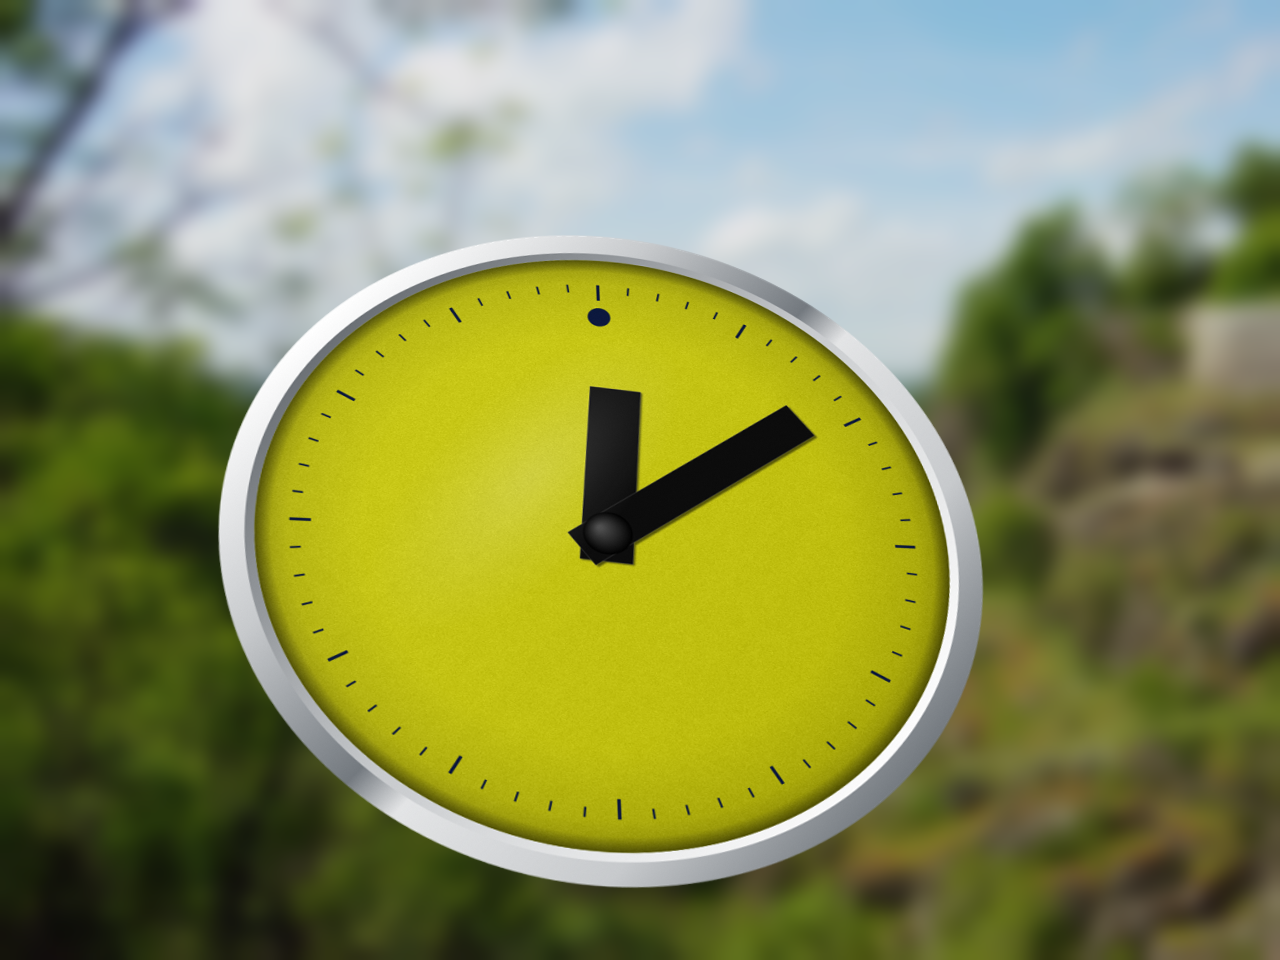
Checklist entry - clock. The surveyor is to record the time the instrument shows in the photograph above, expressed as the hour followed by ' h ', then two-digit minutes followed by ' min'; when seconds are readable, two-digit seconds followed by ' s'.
12 h 09 min
